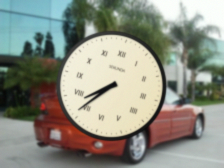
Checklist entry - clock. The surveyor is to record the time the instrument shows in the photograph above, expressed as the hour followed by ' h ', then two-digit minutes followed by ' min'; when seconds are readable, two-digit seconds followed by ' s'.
7 h 36 min
